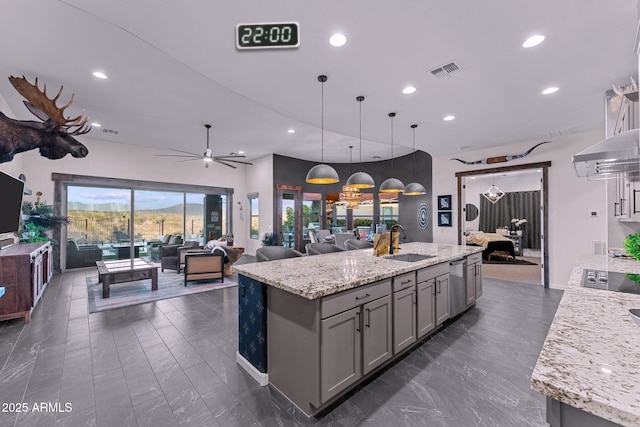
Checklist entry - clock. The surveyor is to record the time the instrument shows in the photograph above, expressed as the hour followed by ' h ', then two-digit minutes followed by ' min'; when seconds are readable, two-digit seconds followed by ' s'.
22 h 00 min
